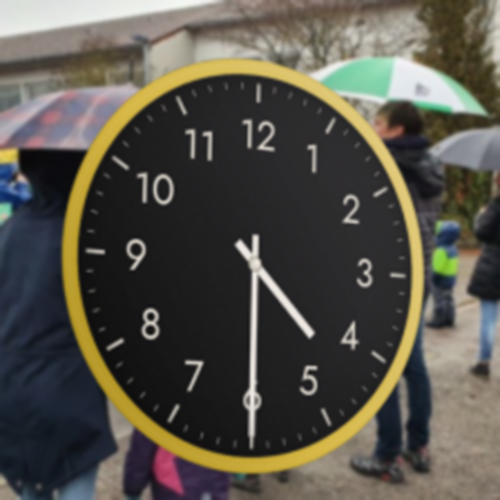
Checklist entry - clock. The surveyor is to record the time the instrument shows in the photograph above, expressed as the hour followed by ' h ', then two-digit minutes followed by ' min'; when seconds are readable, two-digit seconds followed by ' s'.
4 h 30 min
